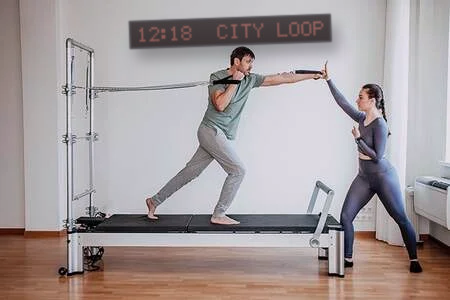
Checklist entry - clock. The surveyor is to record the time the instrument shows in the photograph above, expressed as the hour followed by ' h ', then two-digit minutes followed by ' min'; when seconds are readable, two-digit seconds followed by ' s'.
12 h 18 min
